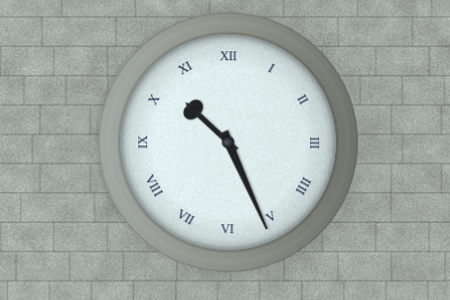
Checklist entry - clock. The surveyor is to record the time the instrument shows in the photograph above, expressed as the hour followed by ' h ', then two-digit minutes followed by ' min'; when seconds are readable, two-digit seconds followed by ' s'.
10 h 26 min
